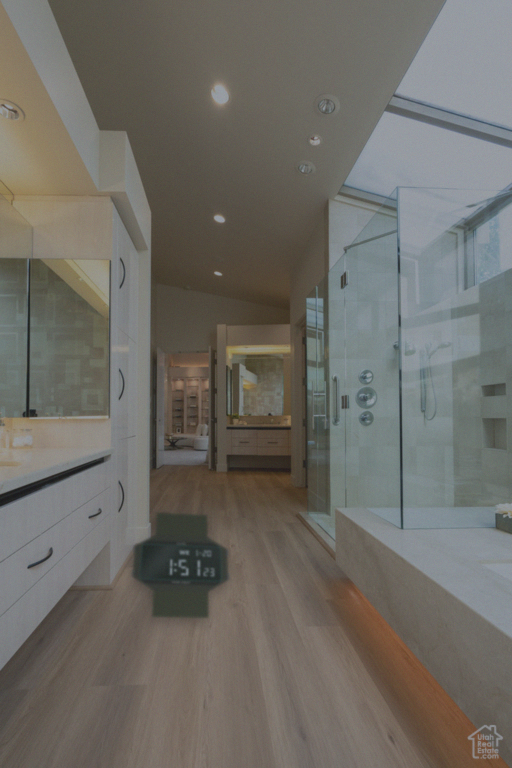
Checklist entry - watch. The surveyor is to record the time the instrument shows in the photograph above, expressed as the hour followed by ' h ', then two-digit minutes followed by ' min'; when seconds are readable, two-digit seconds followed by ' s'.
1 h 51 min
